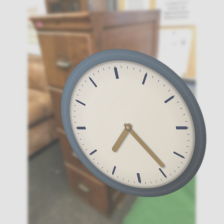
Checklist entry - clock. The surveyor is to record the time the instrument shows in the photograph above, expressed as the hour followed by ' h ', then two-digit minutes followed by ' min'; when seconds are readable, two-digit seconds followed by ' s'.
7 h 24 min
